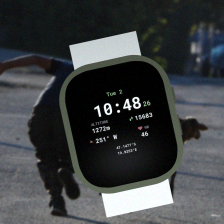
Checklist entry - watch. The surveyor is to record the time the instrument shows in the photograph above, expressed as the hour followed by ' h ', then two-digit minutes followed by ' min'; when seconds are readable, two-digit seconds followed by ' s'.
10 h 48 min
